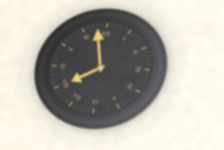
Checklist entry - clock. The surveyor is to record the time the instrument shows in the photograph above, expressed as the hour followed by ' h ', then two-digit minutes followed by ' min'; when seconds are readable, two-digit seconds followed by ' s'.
7 h 58 min
